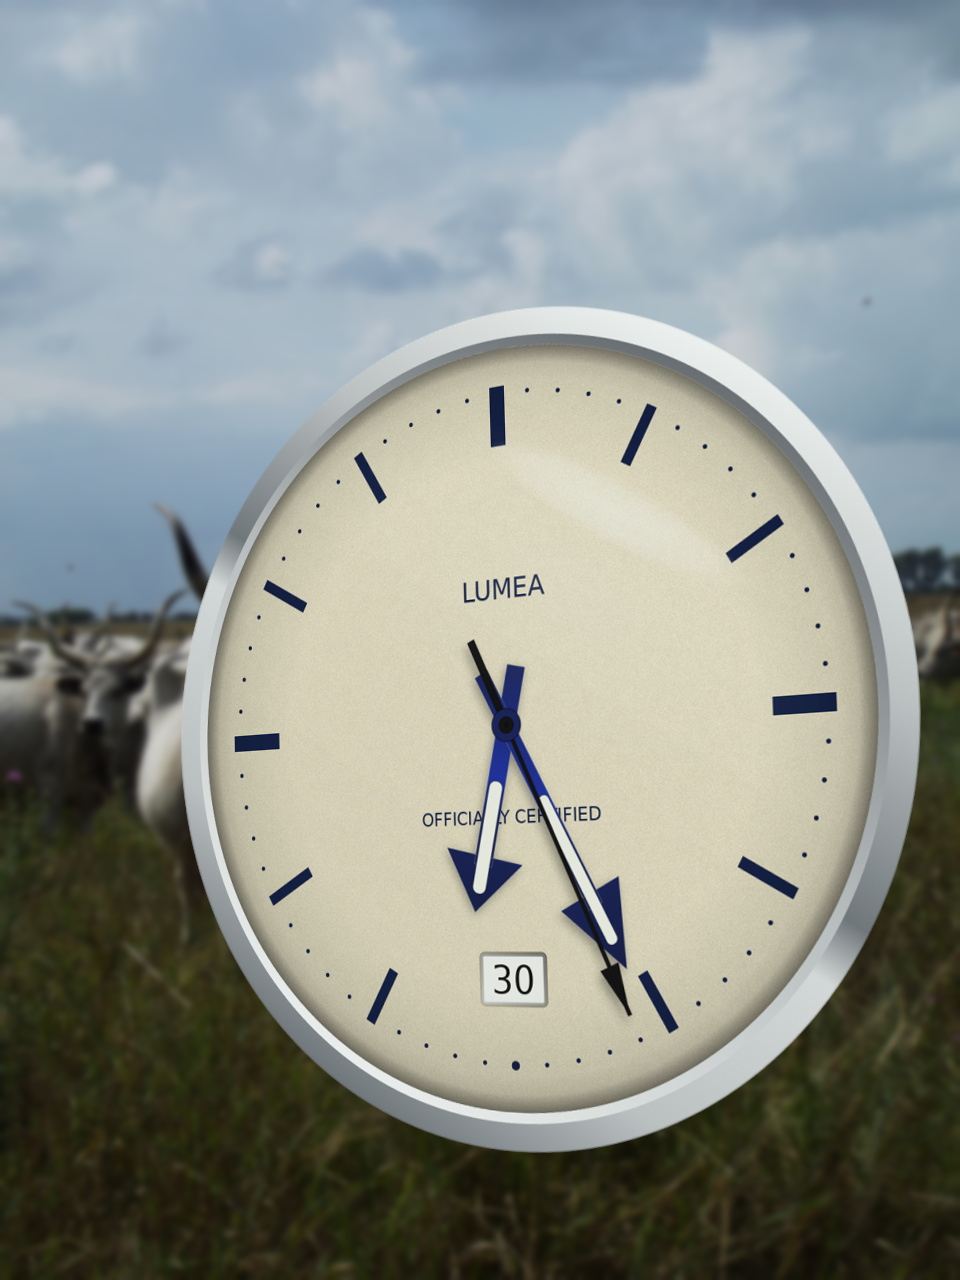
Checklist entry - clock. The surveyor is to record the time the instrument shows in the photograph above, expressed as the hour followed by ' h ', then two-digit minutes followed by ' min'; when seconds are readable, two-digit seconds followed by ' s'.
6 h 25 min 26 s
